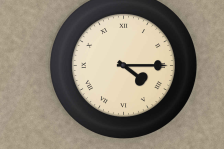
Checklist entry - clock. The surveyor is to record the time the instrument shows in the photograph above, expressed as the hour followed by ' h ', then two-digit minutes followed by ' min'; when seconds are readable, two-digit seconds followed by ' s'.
4 h 15 min
